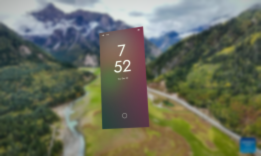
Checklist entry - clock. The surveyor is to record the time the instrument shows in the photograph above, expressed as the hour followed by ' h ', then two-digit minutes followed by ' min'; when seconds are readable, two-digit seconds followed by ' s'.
7 h 52 min
